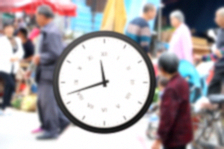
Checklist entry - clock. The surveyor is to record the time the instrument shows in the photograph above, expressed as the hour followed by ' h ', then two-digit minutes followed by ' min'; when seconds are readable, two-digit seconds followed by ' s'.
11 h 42 min
